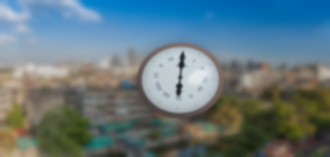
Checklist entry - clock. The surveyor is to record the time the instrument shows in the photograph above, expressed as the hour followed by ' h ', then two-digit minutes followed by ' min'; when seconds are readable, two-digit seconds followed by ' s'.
6 h 00 min
